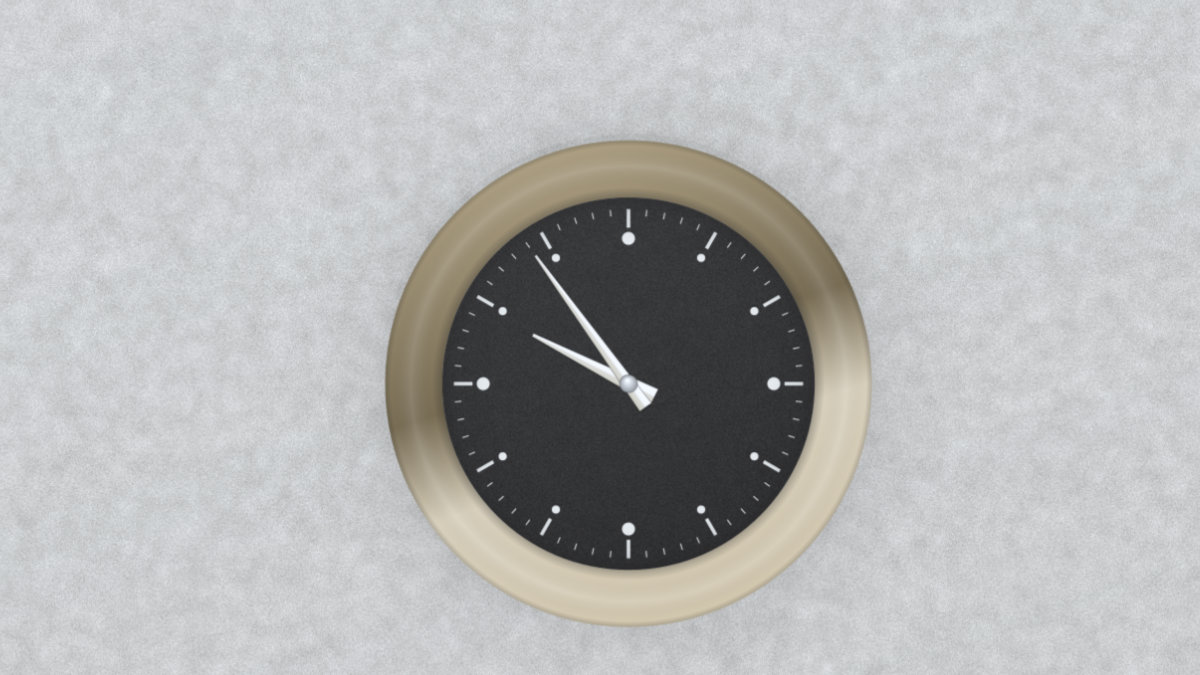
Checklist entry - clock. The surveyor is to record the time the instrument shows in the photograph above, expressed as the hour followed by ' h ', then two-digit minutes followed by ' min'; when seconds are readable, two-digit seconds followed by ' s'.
9 h 54 min
